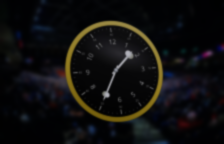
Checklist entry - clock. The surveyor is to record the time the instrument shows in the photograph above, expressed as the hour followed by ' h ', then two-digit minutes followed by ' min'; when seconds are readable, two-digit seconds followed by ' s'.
1 h 35 min
